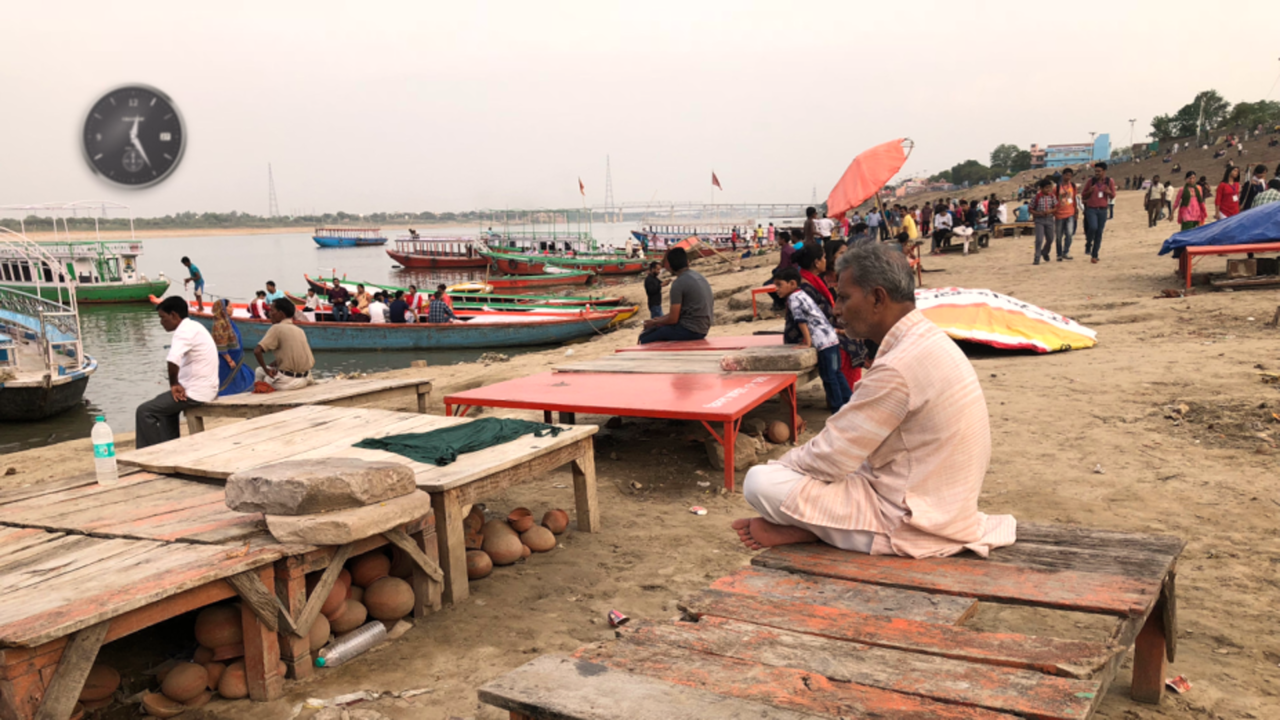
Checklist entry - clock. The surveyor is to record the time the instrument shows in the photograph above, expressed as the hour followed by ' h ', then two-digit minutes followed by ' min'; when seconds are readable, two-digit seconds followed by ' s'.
12 h 25 min
